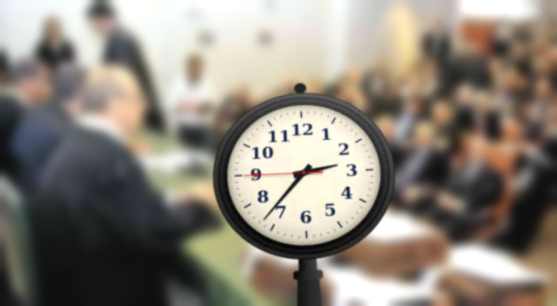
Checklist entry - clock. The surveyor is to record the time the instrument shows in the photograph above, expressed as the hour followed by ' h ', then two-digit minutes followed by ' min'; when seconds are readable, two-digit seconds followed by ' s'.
2 h 36 min 45 s
